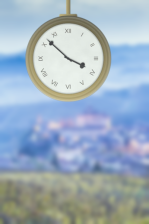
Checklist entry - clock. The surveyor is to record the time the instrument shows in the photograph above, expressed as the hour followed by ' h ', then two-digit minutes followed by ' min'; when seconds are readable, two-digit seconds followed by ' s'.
3 h 52 min
